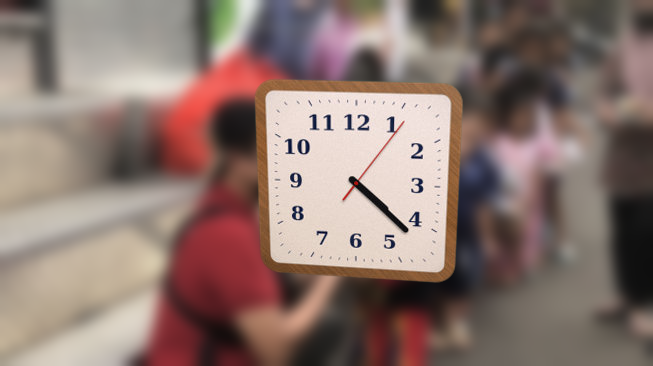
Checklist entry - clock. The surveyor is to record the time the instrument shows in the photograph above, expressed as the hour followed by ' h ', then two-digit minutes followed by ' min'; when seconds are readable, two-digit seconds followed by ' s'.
4 h 22 min 06 s
